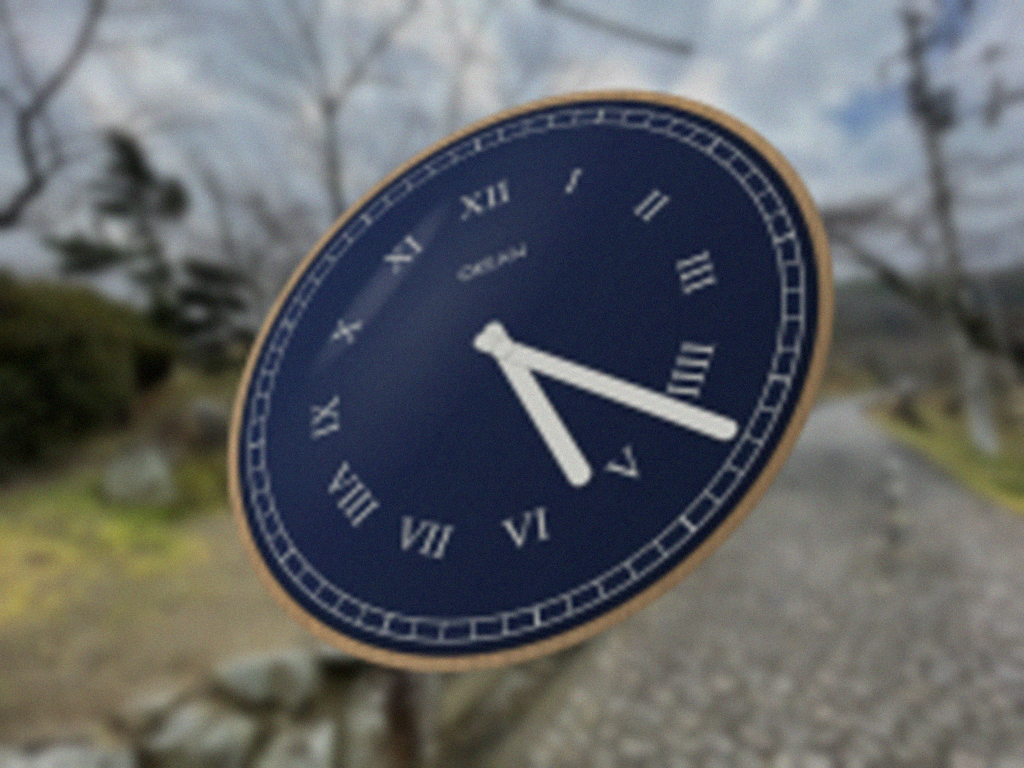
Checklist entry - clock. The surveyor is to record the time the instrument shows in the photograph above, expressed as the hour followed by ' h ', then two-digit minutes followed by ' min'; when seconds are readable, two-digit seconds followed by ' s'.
5 h 22 min
